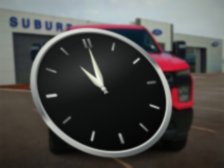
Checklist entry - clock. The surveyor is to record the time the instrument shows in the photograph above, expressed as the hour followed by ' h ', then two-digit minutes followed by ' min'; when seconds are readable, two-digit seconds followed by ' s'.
11 h 00 min
